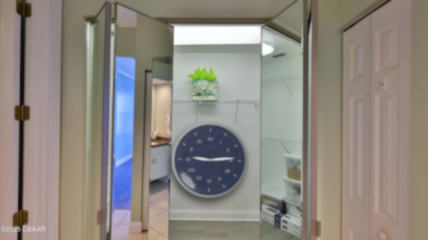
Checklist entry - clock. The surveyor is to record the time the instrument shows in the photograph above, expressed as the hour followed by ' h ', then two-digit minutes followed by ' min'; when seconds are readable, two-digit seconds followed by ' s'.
9 h 14 min
